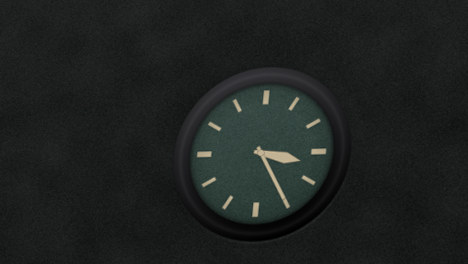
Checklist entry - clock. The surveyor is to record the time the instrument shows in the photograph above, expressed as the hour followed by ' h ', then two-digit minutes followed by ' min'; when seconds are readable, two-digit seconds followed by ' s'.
3 h 25 min
